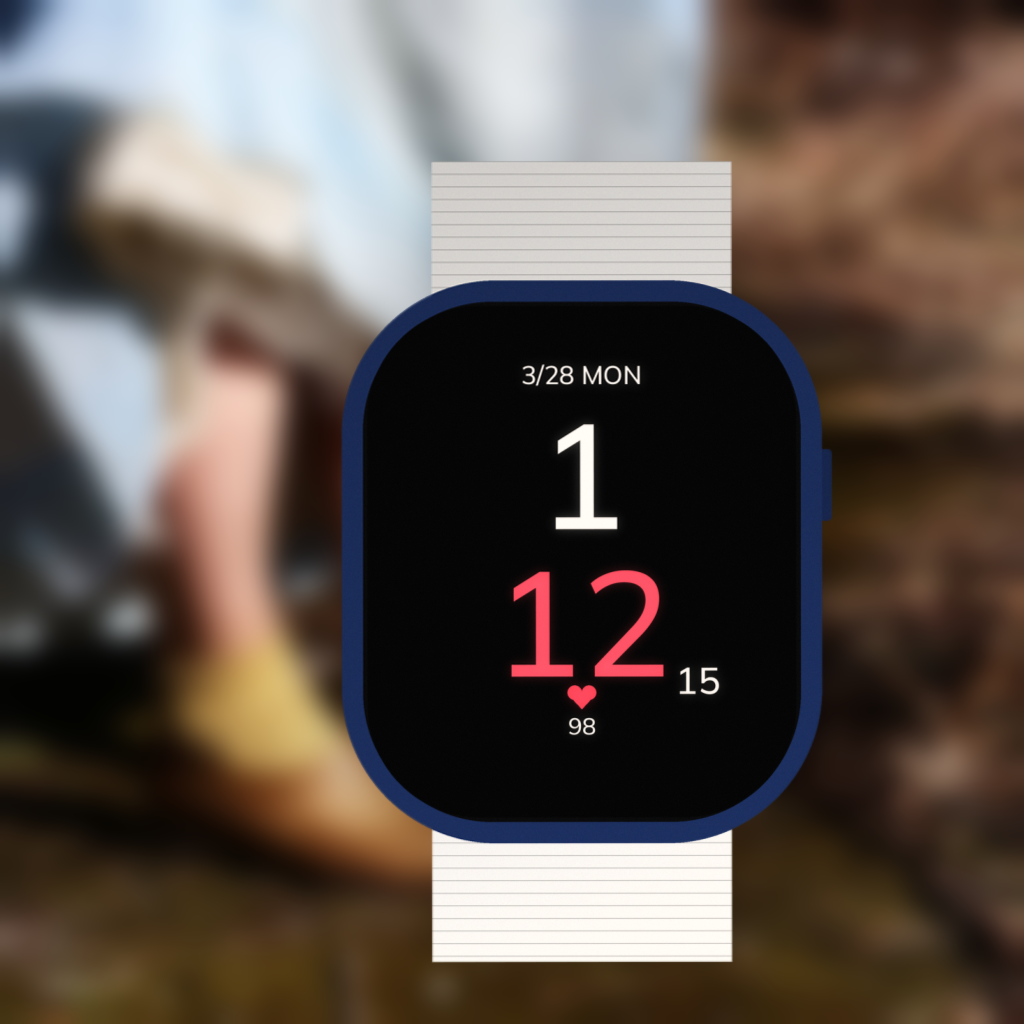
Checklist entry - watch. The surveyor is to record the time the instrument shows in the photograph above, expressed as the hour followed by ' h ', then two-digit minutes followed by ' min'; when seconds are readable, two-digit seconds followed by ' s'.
1 h 12 min 15 s
